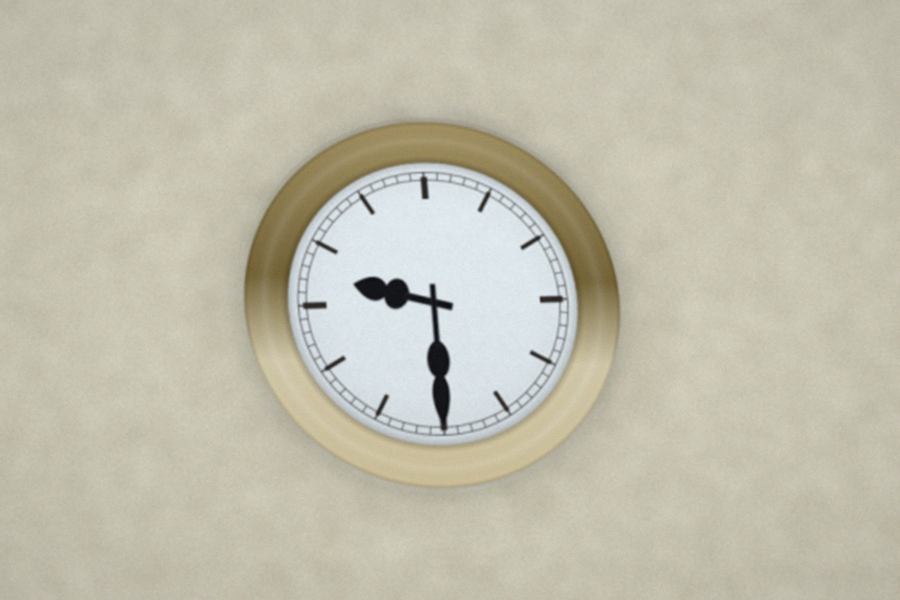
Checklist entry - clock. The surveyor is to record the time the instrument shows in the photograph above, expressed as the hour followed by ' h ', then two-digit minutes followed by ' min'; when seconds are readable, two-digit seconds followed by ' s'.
9 h 30 min
